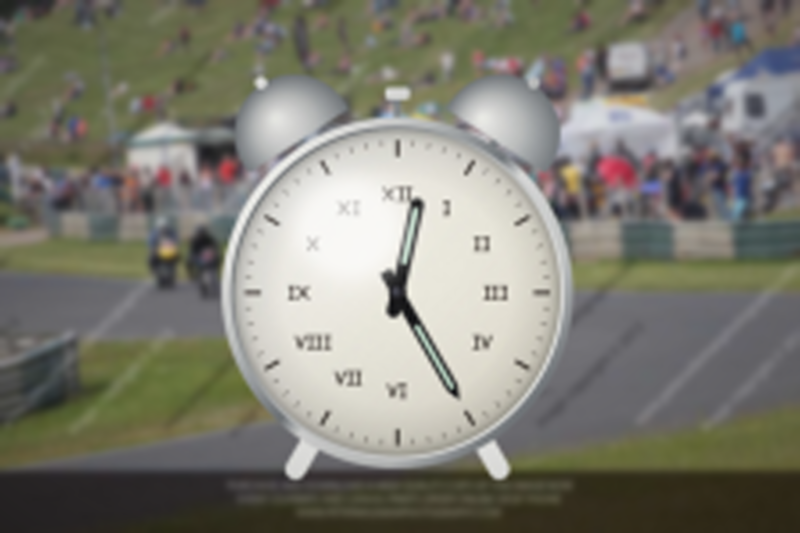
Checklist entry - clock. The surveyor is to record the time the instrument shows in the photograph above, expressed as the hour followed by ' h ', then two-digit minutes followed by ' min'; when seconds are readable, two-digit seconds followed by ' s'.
12 h 25 min
